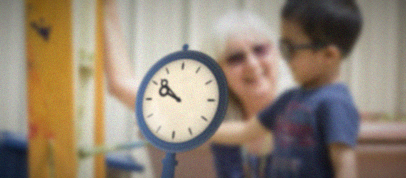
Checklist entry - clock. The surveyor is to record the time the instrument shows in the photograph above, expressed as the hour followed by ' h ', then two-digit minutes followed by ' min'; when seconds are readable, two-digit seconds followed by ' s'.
9 h 52 min
